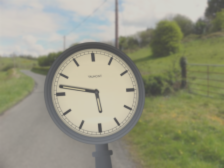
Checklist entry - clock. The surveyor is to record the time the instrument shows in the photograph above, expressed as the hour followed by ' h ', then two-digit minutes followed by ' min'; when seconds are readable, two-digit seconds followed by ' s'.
5 h 47 min
